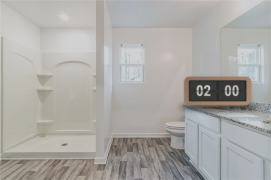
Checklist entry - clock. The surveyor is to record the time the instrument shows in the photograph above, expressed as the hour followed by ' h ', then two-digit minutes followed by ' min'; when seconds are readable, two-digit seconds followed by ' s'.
2 h 00 min
